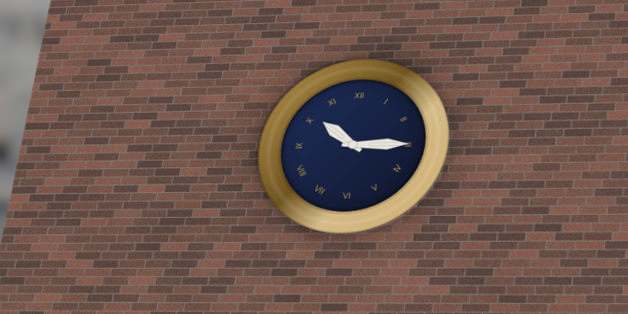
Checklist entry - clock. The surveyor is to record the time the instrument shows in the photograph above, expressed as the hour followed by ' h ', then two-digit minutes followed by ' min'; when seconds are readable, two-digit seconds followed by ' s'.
10 h 15 min
